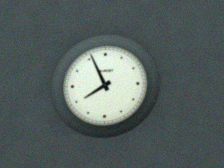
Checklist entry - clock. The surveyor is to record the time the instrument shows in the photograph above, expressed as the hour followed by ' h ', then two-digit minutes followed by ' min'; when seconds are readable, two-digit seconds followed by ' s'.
7 h 56 min
